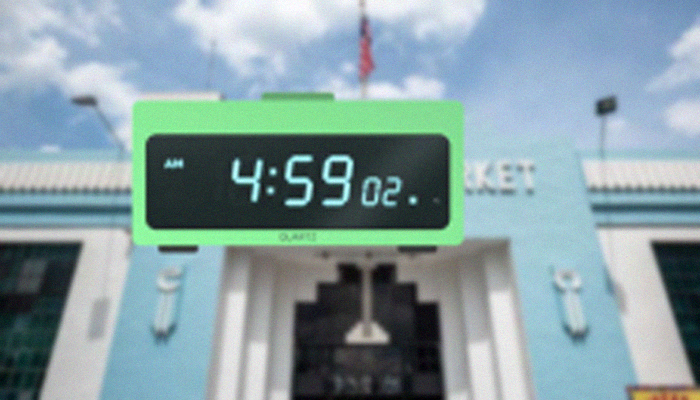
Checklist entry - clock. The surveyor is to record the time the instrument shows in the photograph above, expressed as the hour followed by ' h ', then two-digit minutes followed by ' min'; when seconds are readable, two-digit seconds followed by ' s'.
4 h 59 min 02 s
